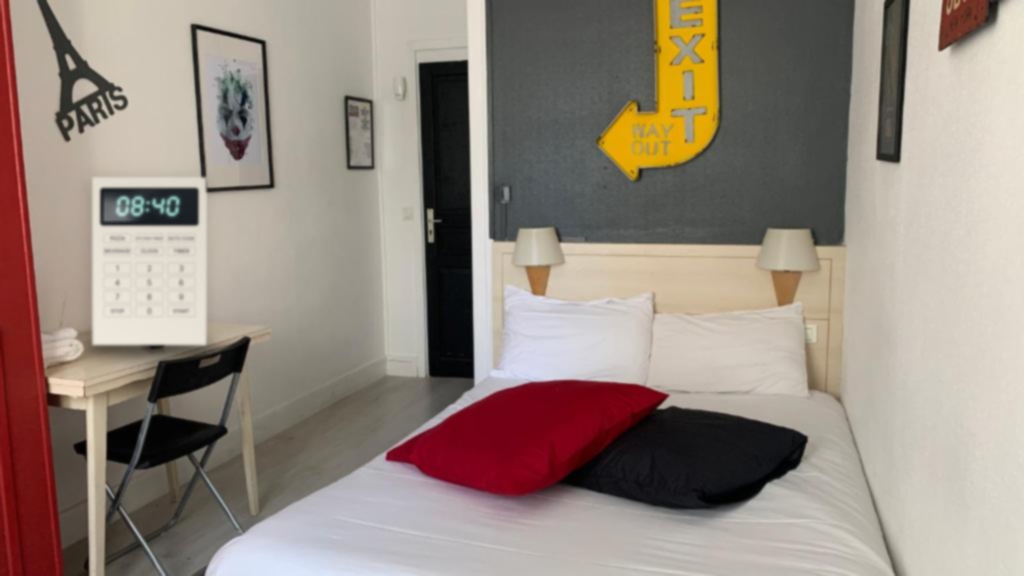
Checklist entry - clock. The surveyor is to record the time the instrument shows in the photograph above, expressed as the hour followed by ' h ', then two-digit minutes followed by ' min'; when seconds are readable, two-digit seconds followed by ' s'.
8 h 40 min
